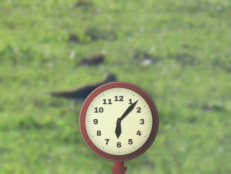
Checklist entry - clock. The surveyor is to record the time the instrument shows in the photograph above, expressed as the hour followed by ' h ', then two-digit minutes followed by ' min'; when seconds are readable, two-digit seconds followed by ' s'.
6 h 07 min
